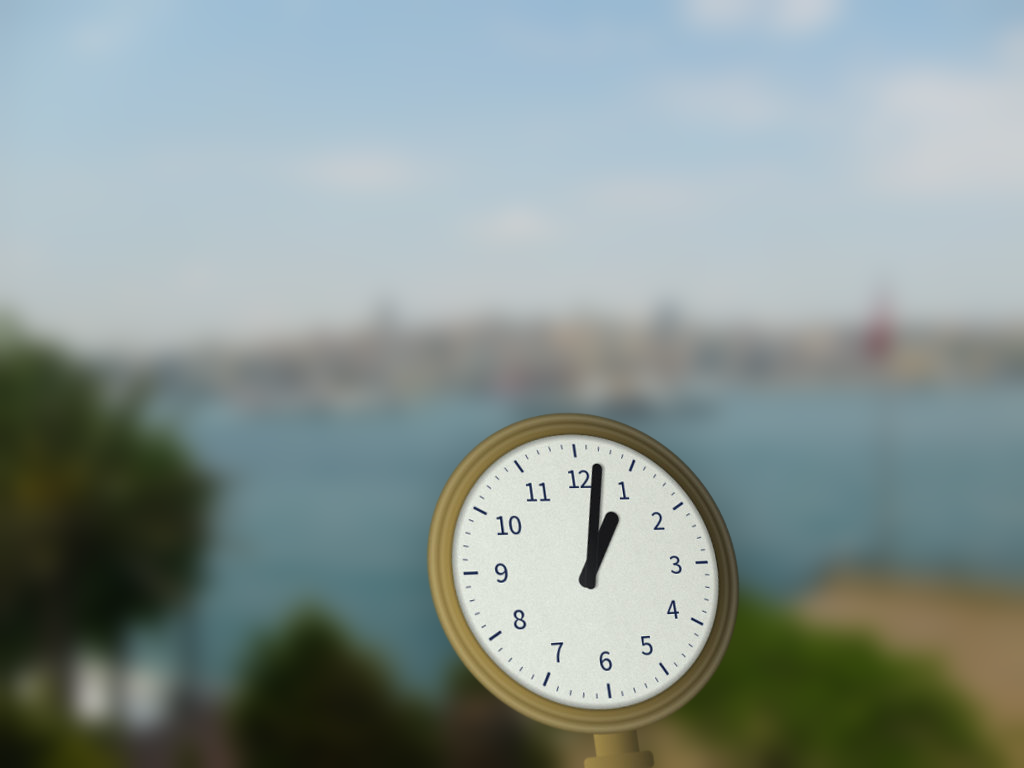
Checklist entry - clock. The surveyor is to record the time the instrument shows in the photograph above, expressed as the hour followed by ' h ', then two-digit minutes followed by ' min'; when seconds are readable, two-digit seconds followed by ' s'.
1 h 02 min
